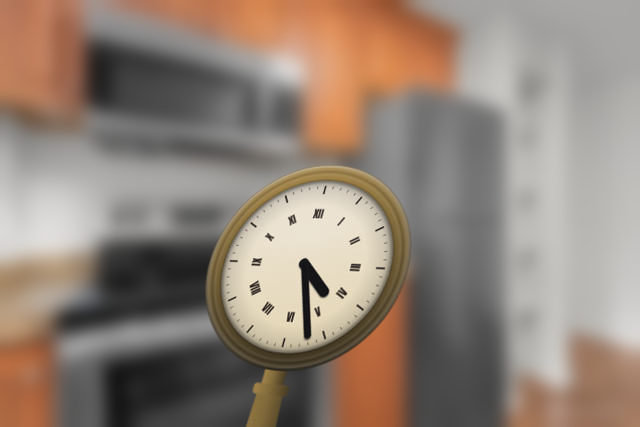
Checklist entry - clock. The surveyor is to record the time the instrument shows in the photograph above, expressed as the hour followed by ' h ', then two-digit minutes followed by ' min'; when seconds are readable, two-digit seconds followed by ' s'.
4 h 27 min
